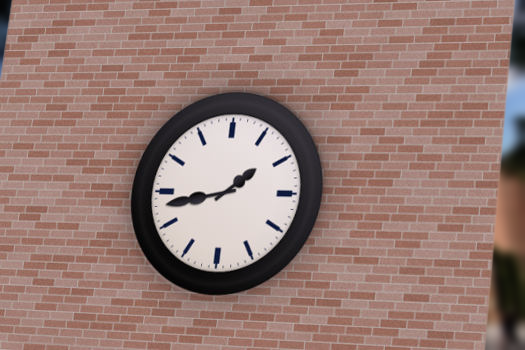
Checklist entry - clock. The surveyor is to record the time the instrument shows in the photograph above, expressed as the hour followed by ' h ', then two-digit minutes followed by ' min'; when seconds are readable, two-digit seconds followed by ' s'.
1 h 43 min
